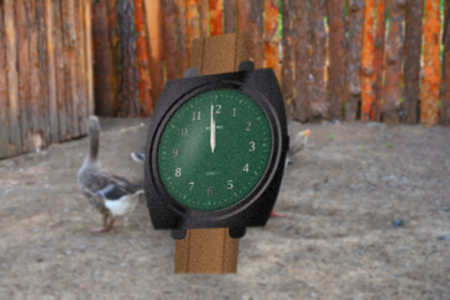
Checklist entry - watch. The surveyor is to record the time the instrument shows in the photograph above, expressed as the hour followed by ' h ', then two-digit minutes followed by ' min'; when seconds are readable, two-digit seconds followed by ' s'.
11 h 59 min
